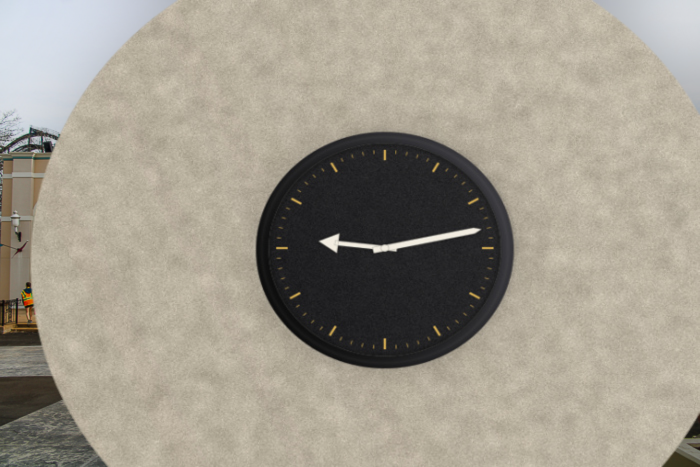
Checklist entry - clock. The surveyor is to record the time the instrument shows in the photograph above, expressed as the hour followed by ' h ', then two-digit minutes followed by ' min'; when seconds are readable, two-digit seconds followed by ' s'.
9 h 13 min
